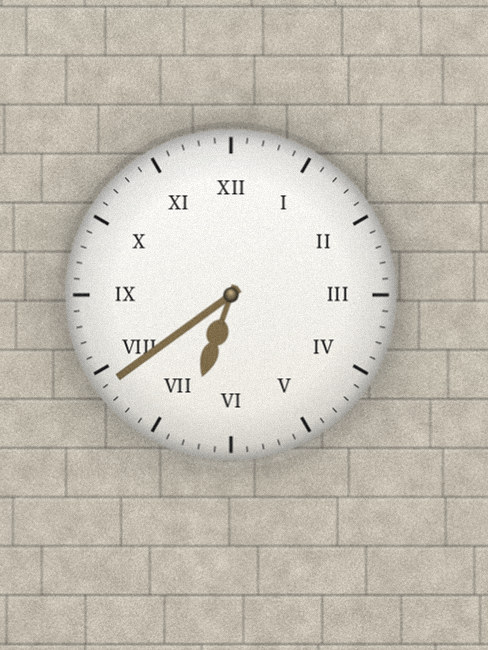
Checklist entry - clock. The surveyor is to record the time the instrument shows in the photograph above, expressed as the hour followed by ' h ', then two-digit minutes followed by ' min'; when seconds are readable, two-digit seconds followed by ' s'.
6 h 39 min
